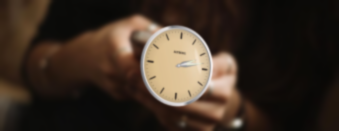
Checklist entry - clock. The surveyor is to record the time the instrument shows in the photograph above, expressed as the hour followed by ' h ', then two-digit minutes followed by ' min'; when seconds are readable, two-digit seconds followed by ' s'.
2 h 13 min
